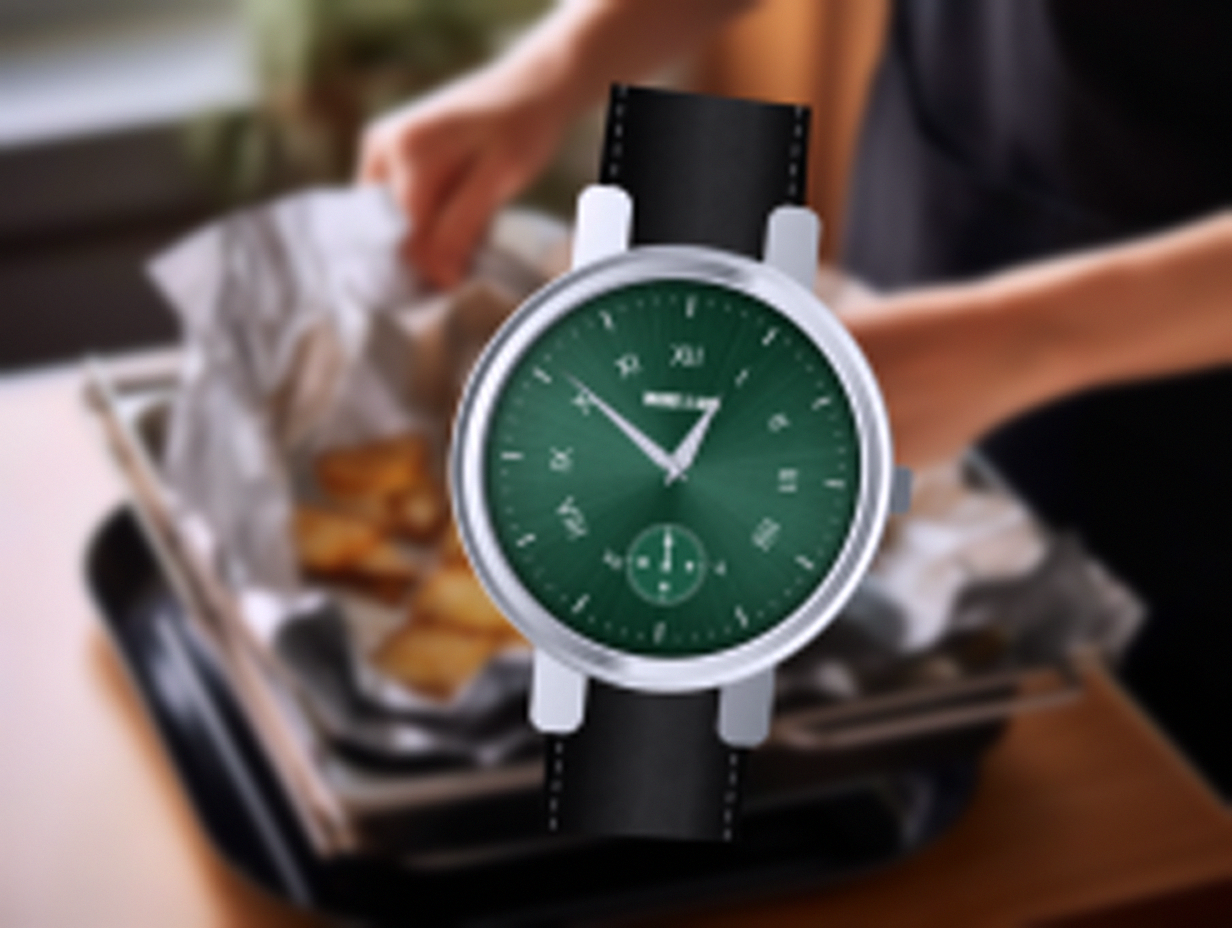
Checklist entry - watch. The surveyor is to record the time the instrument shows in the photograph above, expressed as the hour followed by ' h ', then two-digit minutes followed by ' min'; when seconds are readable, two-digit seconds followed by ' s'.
12 h 51 min
